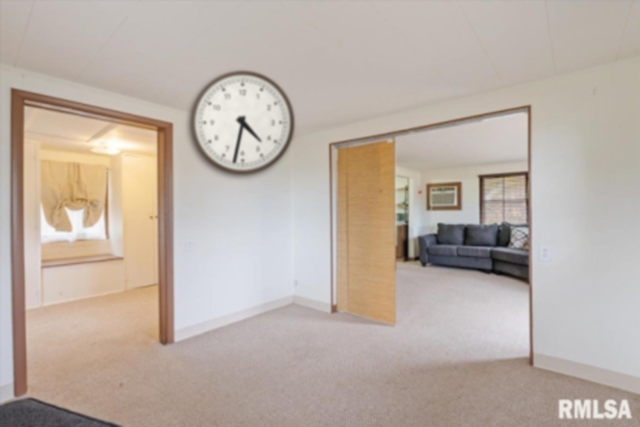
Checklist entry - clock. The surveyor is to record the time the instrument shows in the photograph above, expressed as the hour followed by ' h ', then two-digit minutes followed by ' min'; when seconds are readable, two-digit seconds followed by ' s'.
4 h 32 min
